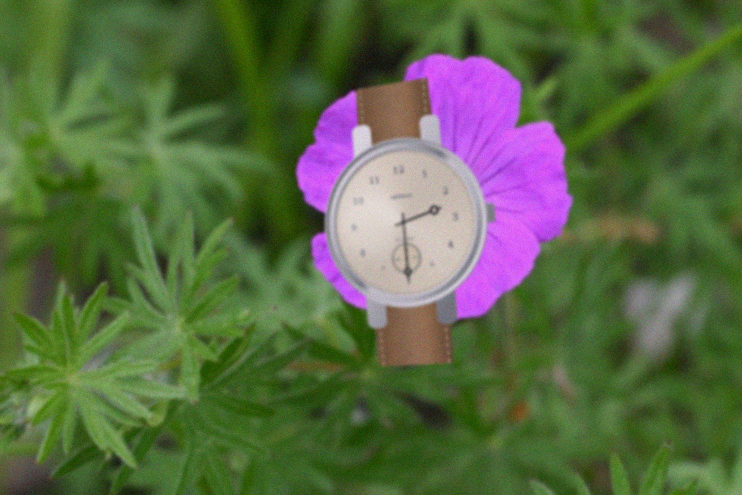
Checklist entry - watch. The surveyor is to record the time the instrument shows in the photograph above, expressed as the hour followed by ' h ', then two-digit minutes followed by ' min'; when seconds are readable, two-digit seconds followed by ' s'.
2 h 30 min
